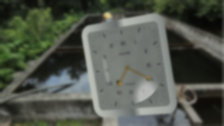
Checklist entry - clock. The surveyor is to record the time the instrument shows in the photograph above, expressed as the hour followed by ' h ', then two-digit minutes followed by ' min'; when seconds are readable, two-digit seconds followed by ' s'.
7 h 20 min
